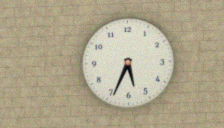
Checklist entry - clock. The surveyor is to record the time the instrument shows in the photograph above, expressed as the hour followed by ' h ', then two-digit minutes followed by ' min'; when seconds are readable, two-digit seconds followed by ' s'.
5 h 34 min
